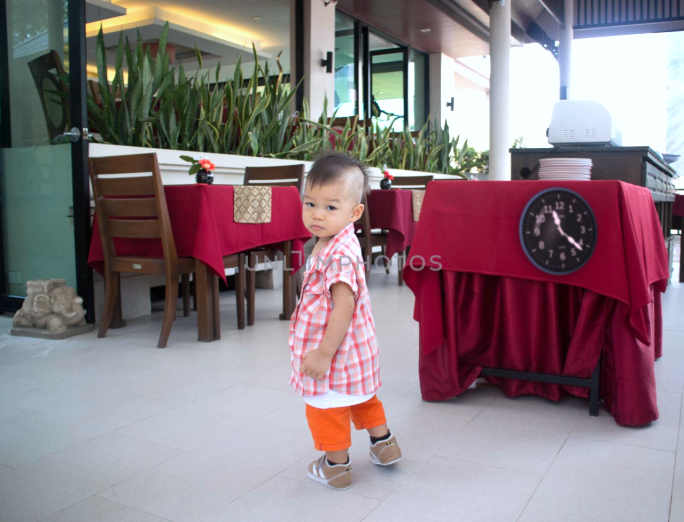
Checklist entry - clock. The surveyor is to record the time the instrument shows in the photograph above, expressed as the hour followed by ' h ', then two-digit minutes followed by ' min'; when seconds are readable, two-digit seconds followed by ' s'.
11 h 22 min
